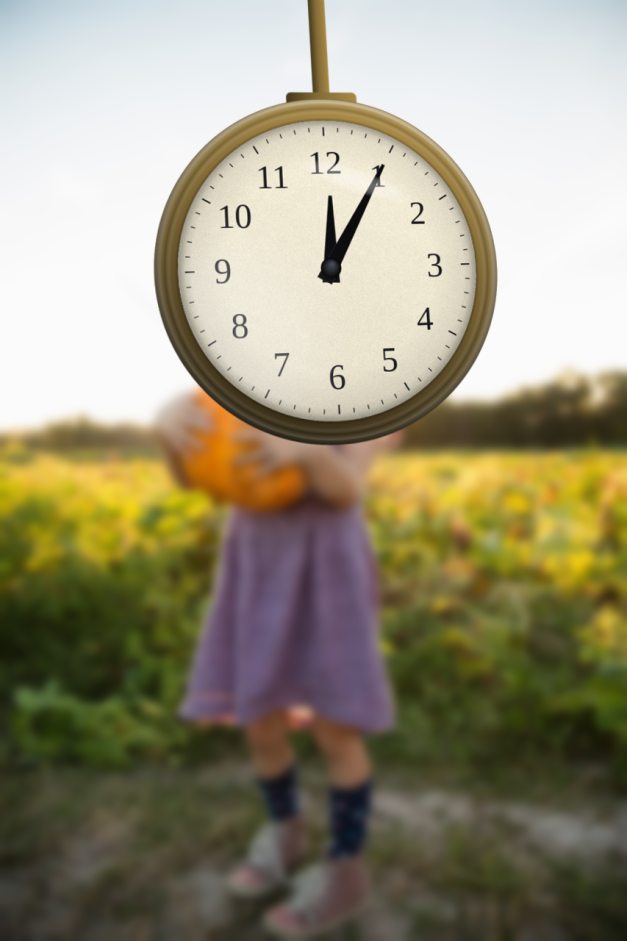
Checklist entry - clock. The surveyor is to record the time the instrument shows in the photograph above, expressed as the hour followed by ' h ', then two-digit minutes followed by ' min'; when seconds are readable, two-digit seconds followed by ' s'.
12 h 05 min
